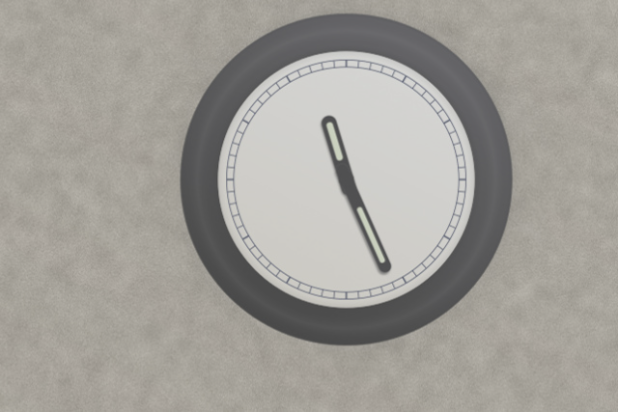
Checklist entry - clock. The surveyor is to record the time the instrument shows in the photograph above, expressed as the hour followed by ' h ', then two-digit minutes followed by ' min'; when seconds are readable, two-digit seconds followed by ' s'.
11 h 26 min
